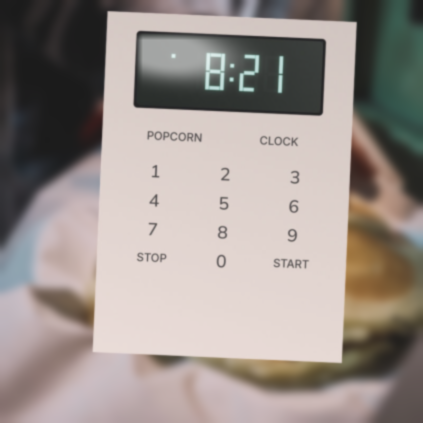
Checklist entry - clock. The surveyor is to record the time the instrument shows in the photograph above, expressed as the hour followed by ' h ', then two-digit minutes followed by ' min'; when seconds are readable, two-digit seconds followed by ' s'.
8 h 21 min
